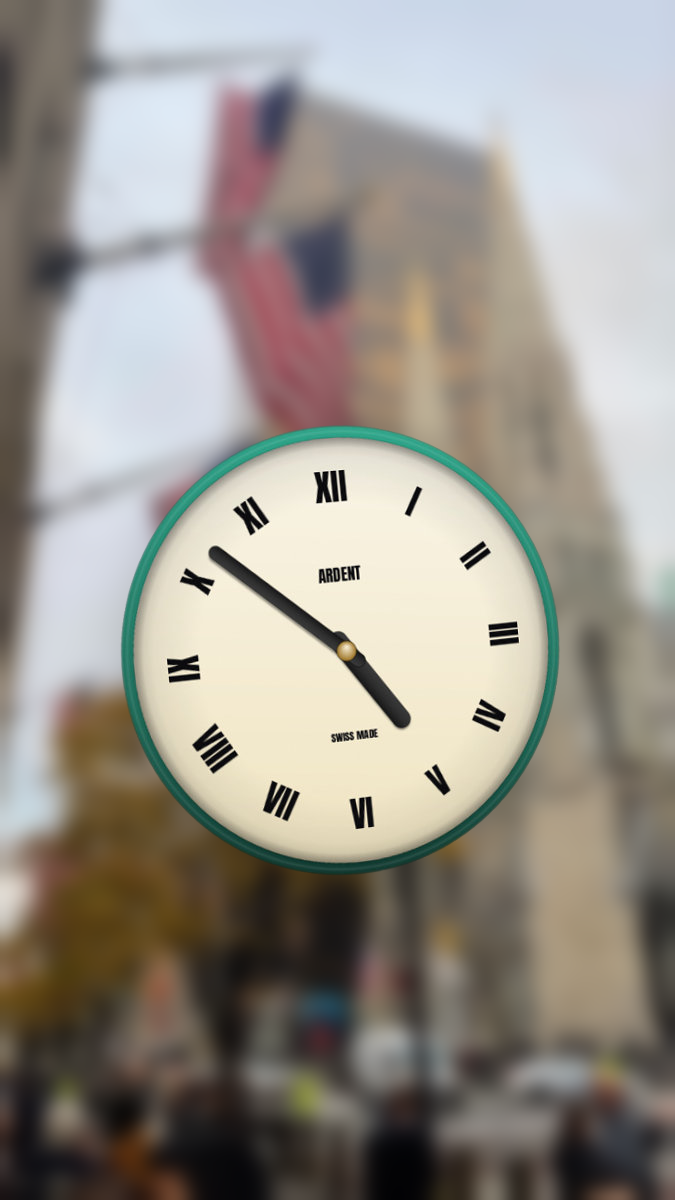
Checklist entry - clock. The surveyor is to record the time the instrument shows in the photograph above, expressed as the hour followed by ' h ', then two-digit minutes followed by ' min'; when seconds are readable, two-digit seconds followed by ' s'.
4 h 52 min
